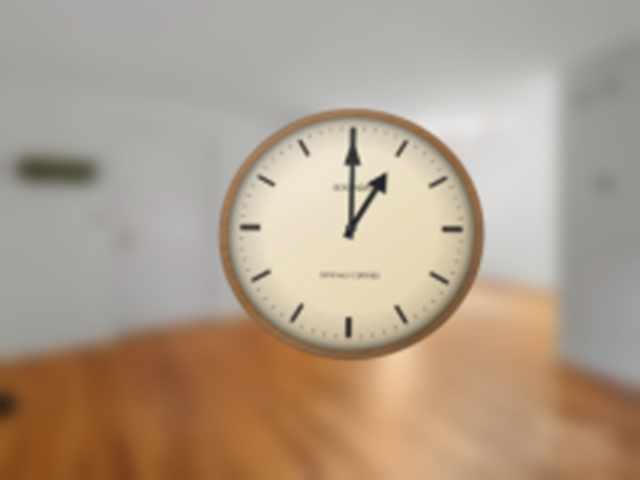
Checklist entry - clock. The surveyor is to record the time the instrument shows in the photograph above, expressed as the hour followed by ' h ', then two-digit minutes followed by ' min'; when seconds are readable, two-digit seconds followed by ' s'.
1 h 00 min
